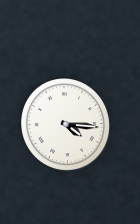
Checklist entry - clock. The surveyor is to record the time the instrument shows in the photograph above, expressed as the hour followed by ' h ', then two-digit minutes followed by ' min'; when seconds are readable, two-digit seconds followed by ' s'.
4 h 16 min
